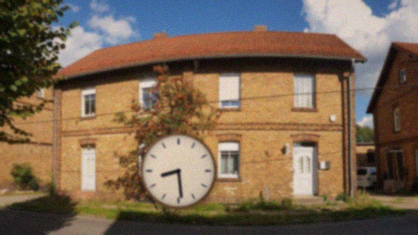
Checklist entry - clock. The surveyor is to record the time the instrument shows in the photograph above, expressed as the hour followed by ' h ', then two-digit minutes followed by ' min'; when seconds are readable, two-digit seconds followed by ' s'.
8 h 29 min
